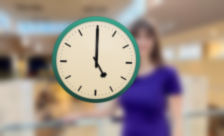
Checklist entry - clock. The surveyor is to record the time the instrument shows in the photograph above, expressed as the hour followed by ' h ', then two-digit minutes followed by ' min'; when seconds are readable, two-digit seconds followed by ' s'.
5 h 00 min
